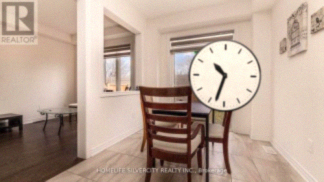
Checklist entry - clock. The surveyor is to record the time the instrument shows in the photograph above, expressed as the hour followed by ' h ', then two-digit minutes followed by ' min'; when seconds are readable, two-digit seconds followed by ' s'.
10 h 33 min
